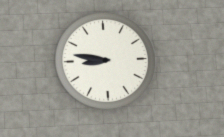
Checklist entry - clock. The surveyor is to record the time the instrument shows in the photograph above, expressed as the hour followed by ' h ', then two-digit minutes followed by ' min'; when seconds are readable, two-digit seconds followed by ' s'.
8 h 47 min
